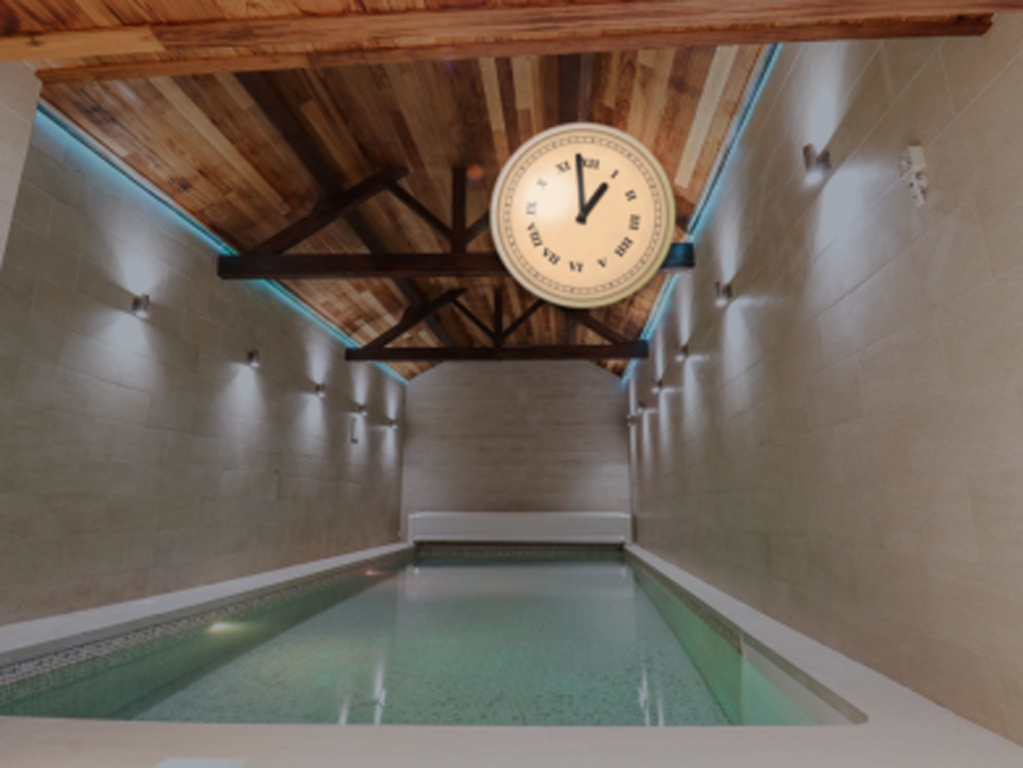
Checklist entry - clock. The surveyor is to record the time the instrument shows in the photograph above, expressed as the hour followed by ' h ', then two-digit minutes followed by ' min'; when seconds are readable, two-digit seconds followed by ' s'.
12 h 58 min
